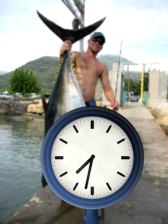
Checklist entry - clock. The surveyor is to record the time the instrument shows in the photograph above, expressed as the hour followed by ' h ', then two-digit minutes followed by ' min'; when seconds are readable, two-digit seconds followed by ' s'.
7 h 32 min
